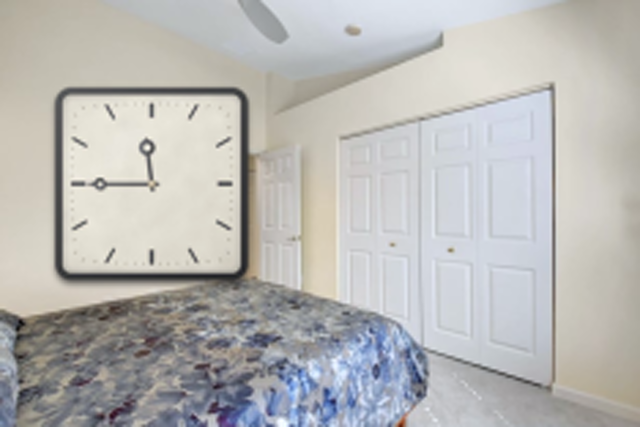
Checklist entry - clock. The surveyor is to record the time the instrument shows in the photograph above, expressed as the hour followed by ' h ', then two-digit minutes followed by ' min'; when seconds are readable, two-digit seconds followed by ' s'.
11 h 45 min
